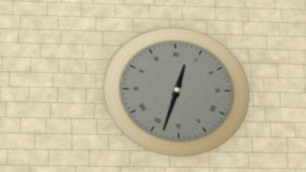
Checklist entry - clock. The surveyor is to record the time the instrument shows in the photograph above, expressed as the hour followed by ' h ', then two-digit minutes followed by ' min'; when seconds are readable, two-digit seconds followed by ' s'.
12 h 33 min
